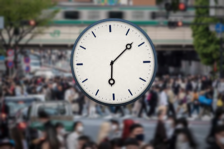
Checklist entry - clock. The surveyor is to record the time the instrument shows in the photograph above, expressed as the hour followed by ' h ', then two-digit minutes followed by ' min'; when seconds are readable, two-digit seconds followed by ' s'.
6 h 08 min
